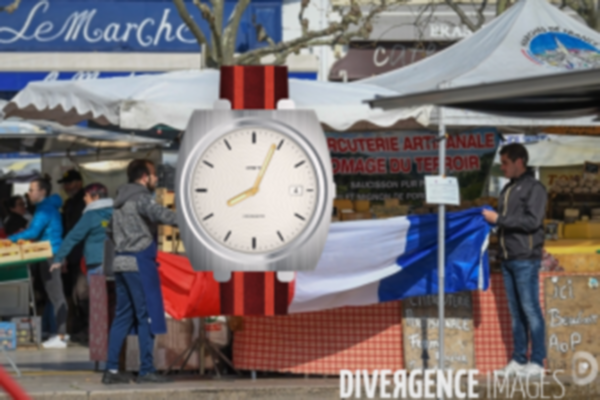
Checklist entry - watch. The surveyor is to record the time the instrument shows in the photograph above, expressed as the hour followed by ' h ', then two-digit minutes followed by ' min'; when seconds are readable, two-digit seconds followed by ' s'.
8 h 04 min
